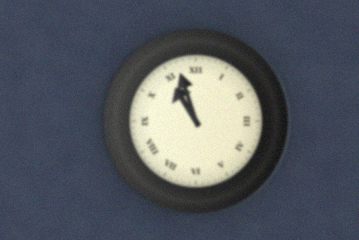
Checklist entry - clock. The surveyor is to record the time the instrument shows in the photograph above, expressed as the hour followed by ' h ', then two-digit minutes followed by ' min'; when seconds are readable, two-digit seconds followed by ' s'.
10 h 57 min
